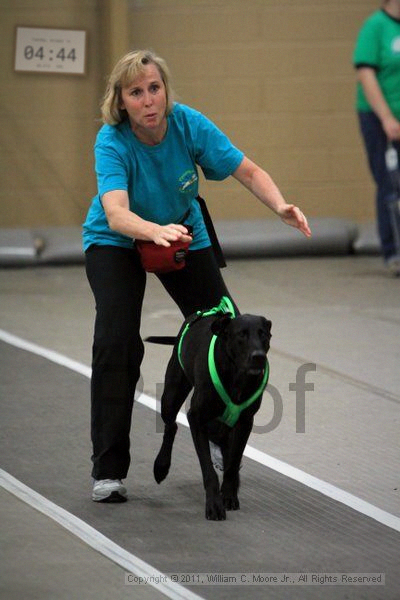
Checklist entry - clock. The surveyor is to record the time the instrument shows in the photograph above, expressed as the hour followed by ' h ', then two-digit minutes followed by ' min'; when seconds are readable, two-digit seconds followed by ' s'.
4 h 44 min
